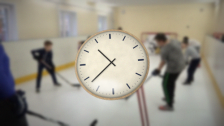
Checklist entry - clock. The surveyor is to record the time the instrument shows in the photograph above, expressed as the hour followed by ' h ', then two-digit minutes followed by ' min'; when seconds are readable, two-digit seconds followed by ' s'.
10 h 38 min
